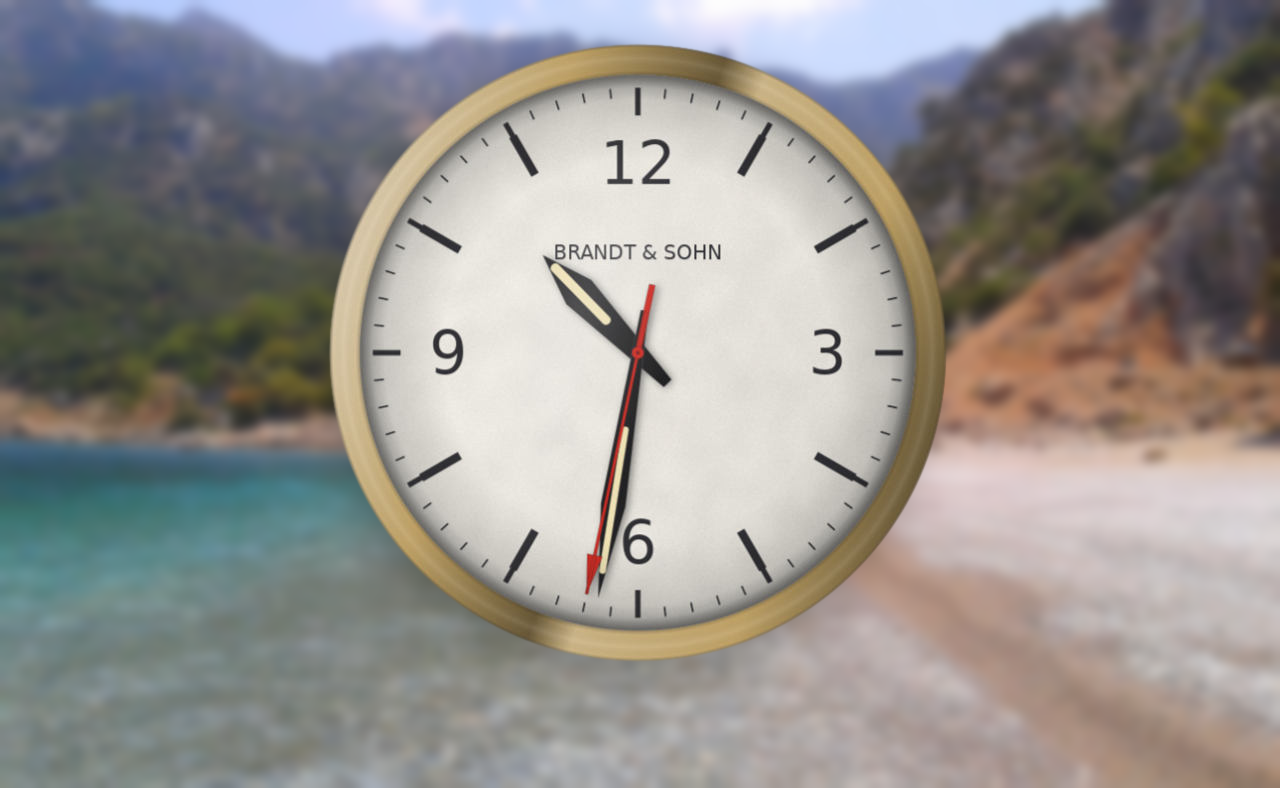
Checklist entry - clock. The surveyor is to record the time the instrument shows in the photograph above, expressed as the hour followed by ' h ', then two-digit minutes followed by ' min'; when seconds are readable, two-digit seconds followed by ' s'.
10 h 31 min 32 s
